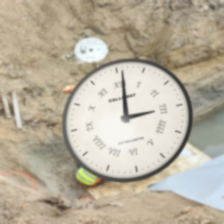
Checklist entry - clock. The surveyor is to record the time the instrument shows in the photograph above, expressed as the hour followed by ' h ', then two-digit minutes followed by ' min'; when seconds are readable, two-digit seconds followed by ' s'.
3 h 01 min
